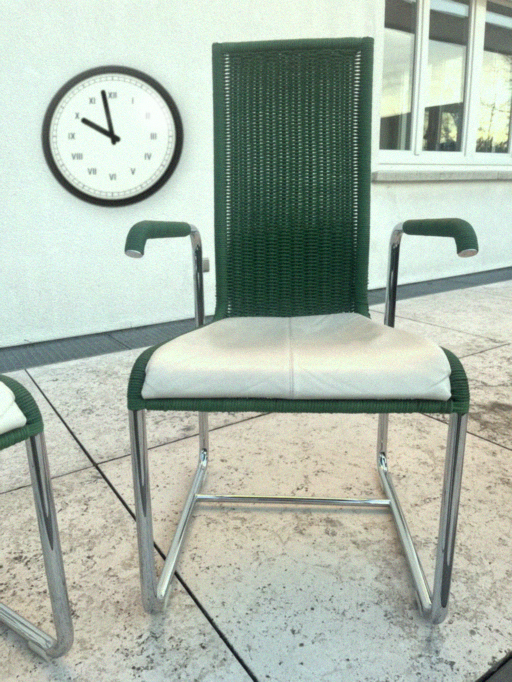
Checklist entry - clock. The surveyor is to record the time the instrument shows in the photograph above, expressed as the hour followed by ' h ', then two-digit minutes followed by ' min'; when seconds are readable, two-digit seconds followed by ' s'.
9 h 58 min
